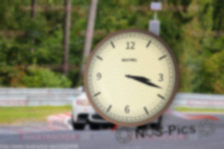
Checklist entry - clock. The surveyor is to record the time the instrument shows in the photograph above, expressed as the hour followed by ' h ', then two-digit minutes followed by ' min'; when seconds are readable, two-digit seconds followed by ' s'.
3 h 18 min
